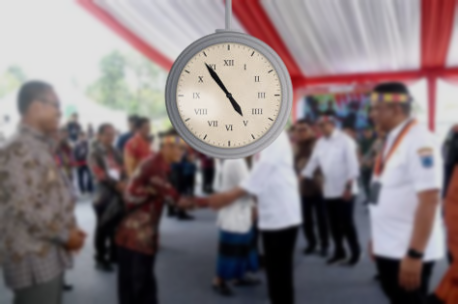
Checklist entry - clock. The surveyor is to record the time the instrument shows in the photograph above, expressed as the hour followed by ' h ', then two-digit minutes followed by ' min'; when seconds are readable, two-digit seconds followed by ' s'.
4 h 54 min
